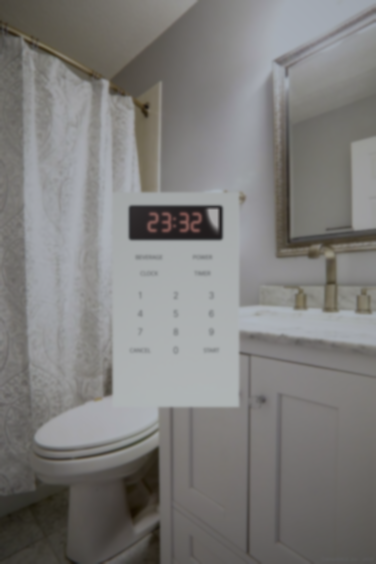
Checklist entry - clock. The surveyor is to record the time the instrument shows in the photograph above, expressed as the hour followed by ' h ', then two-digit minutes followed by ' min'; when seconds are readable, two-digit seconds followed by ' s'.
23 h 32 min
